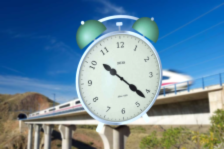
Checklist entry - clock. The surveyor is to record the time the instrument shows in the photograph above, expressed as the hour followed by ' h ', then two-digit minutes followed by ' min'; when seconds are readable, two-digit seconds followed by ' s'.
10 h 22 min
